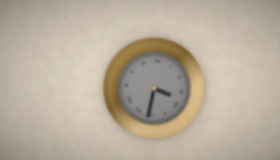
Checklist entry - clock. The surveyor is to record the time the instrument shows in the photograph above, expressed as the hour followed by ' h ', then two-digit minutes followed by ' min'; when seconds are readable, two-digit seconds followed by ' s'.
3 h 31 min
